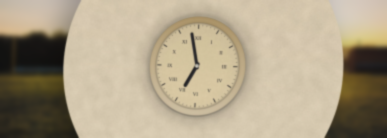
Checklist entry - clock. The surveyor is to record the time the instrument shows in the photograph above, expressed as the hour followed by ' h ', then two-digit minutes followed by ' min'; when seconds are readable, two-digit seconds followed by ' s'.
6 h 58 min
